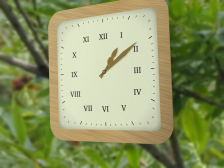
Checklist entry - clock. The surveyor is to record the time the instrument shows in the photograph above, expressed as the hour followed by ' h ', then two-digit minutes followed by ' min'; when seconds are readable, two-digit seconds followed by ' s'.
1 h 09 min
